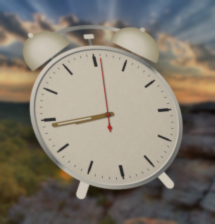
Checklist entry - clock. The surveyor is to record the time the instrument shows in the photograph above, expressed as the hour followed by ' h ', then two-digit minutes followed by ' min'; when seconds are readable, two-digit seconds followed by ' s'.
8 h 44 min 01 s
